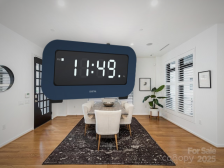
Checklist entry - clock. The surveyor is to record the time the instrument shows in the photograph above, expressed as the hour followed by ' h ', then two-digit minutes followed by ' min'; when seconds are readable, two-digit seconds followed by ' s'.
11 h 49 min
